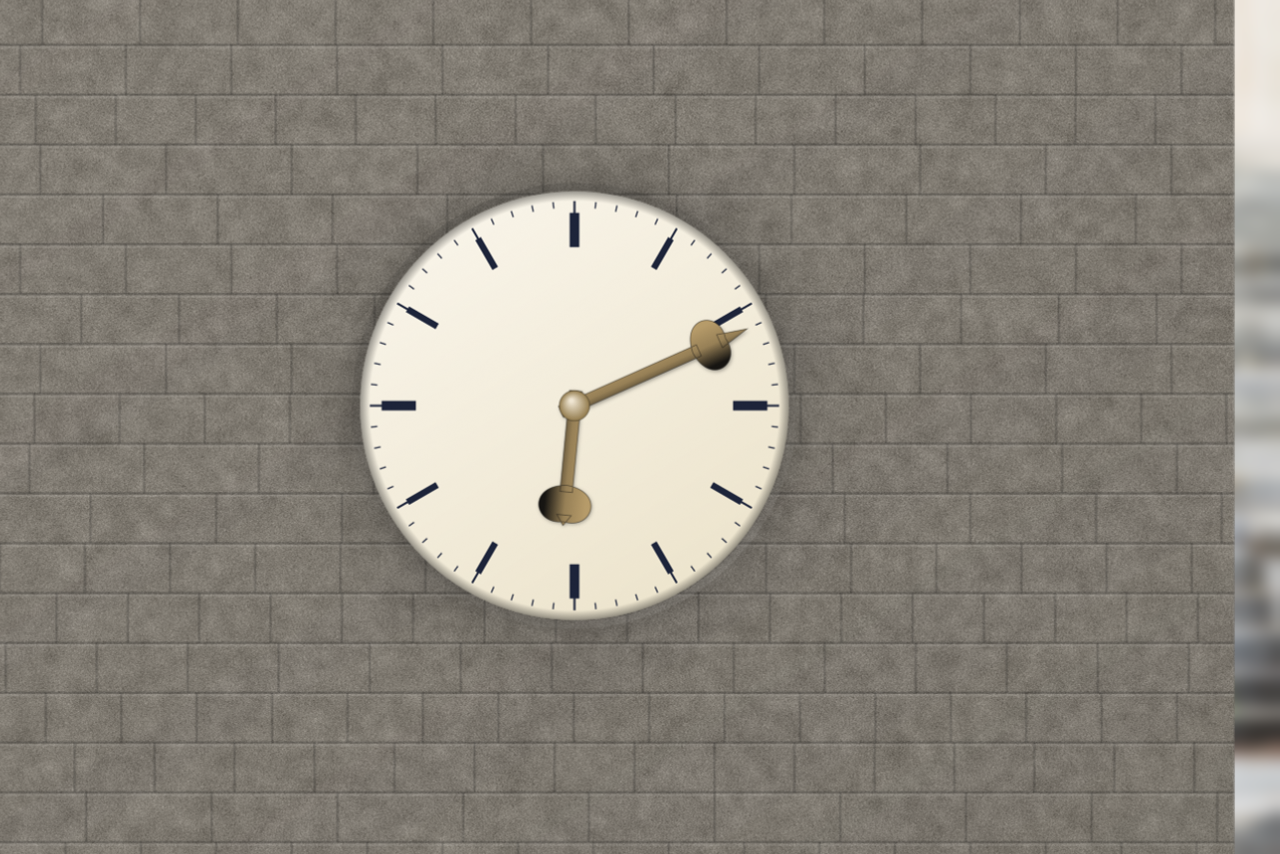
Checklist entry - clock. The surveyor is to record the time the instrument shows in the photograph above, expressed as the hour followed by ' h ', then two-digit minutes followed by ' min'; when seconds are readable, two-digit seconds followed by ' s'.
6 h 11 min
